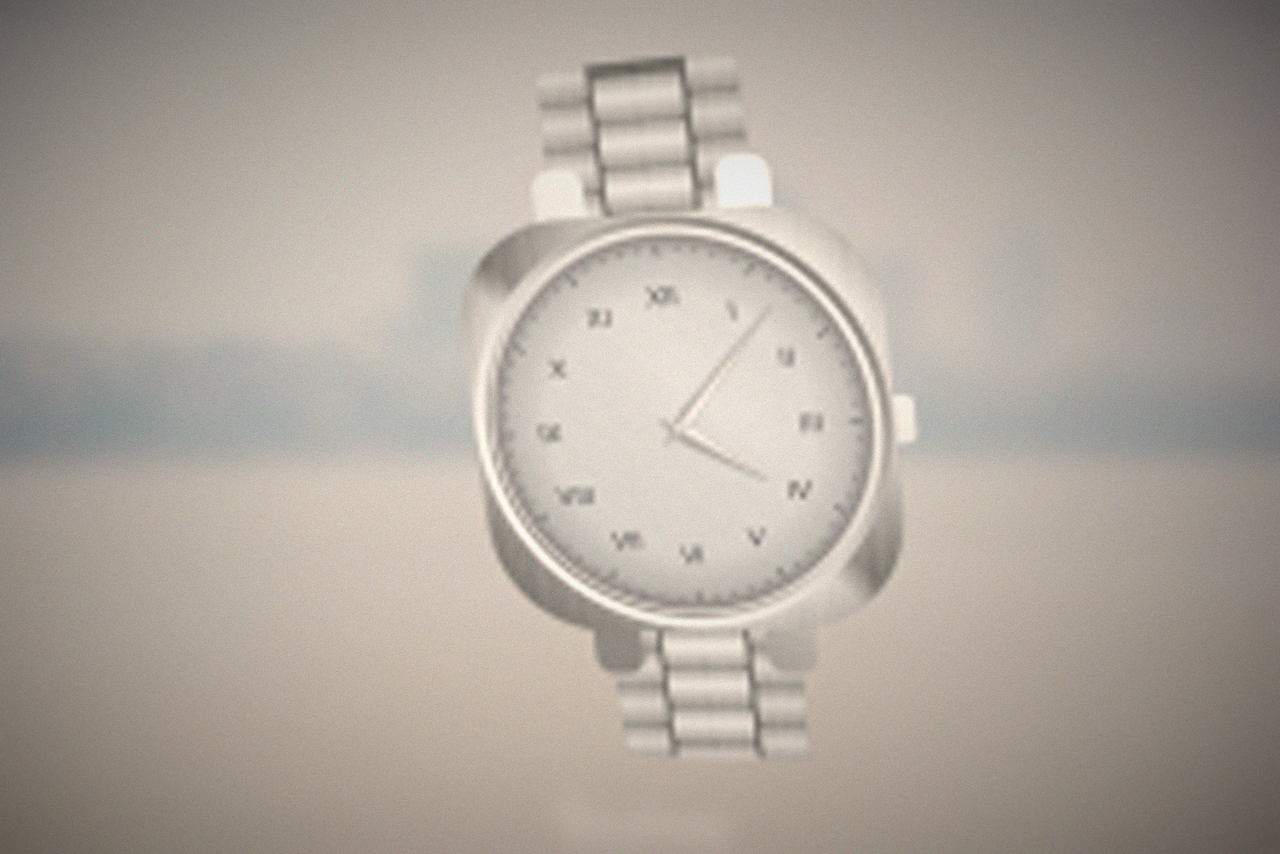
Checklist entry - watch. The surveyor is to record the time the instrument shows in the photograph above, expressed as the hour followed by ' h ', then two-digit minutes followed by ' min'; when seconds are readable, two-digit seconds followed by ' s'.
4 h 07 min
